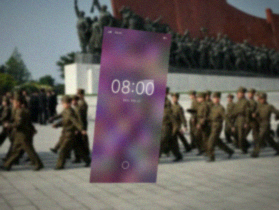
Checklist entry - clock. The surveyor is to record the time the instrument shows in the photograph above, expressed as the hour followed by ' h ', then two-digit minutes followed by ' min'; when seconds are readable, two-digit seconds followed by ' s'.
8 h 00 min
